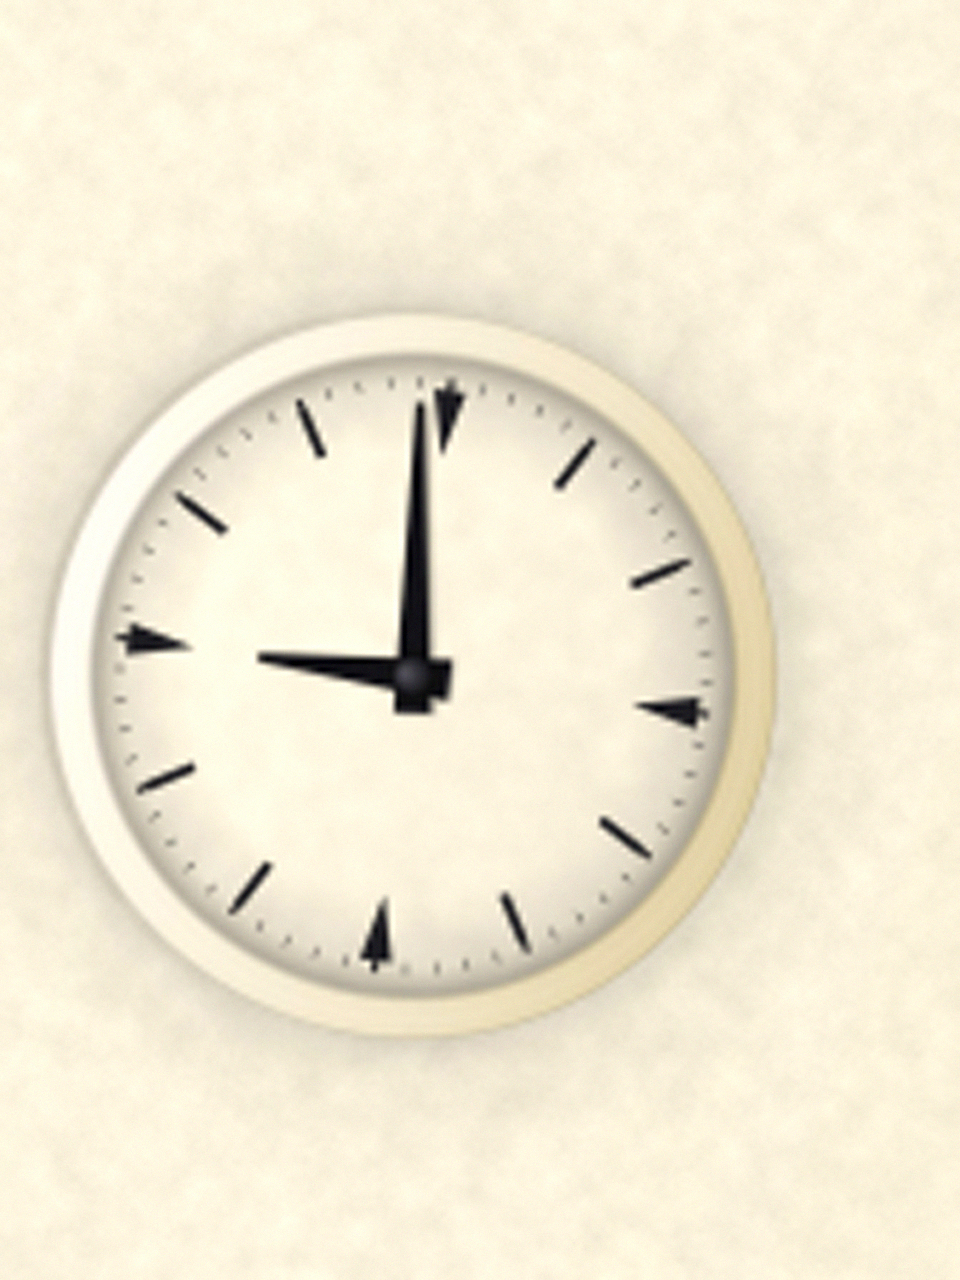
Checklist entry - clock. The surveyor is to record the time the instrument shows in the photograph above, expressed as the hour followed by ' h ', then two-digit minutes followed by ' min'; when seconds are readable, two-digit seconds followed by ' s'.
8 h 59 min
